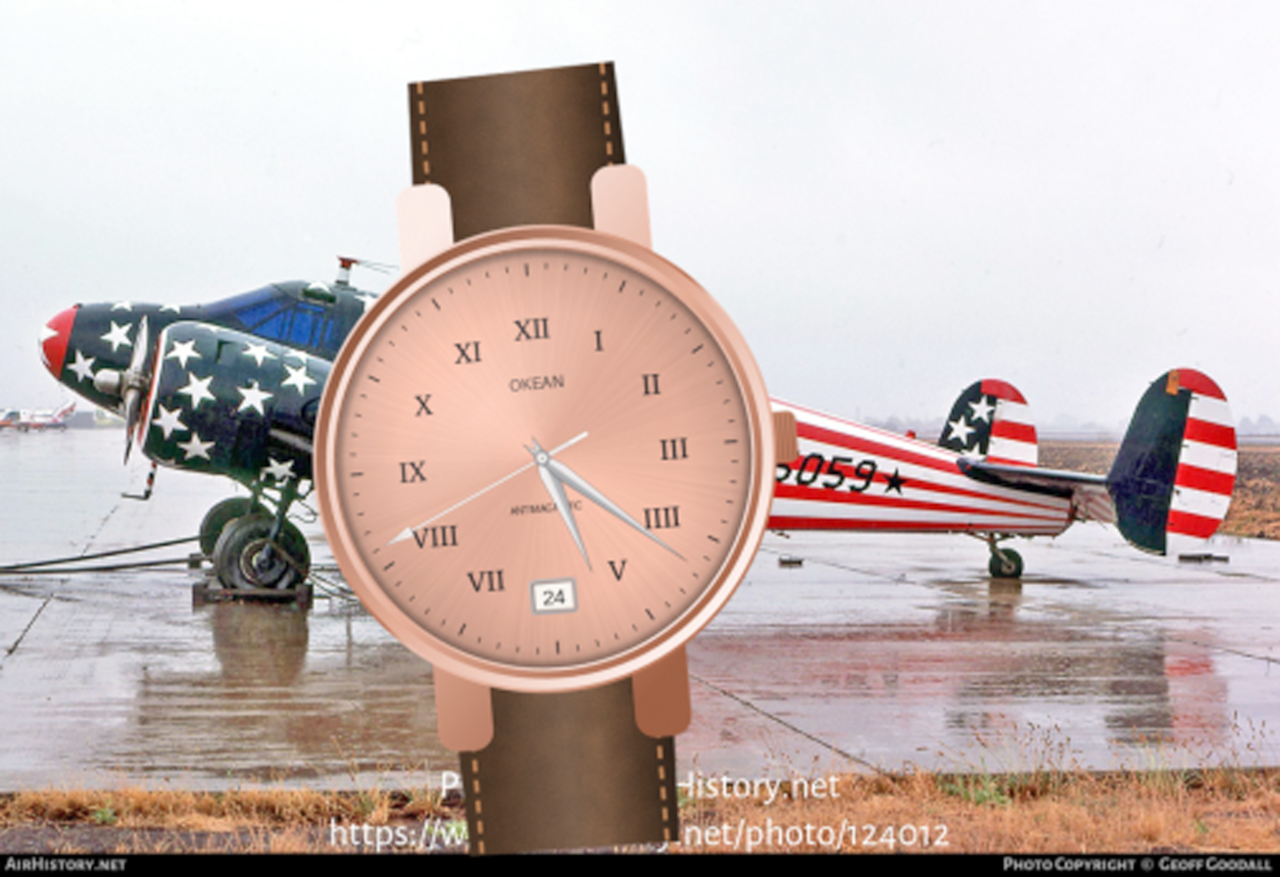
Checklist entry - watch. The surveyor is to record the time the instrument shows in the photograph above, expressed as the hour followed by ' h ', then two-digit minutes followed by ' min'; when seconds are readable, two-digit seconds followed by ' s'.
5 h 21 min 41 s
